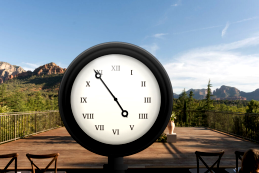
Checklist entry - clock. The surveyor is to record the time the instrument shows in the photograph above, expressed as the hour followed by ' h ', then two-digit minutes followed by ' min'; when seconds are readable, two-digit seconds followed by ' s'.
4 h 54 min
